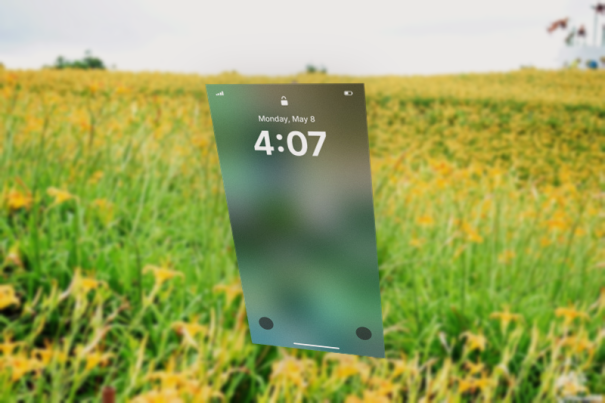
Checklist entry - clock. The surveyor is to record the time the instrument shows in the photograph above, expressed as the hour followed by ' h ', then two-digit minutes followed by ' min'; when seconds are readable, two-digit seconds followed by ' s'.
4 h 07 min
